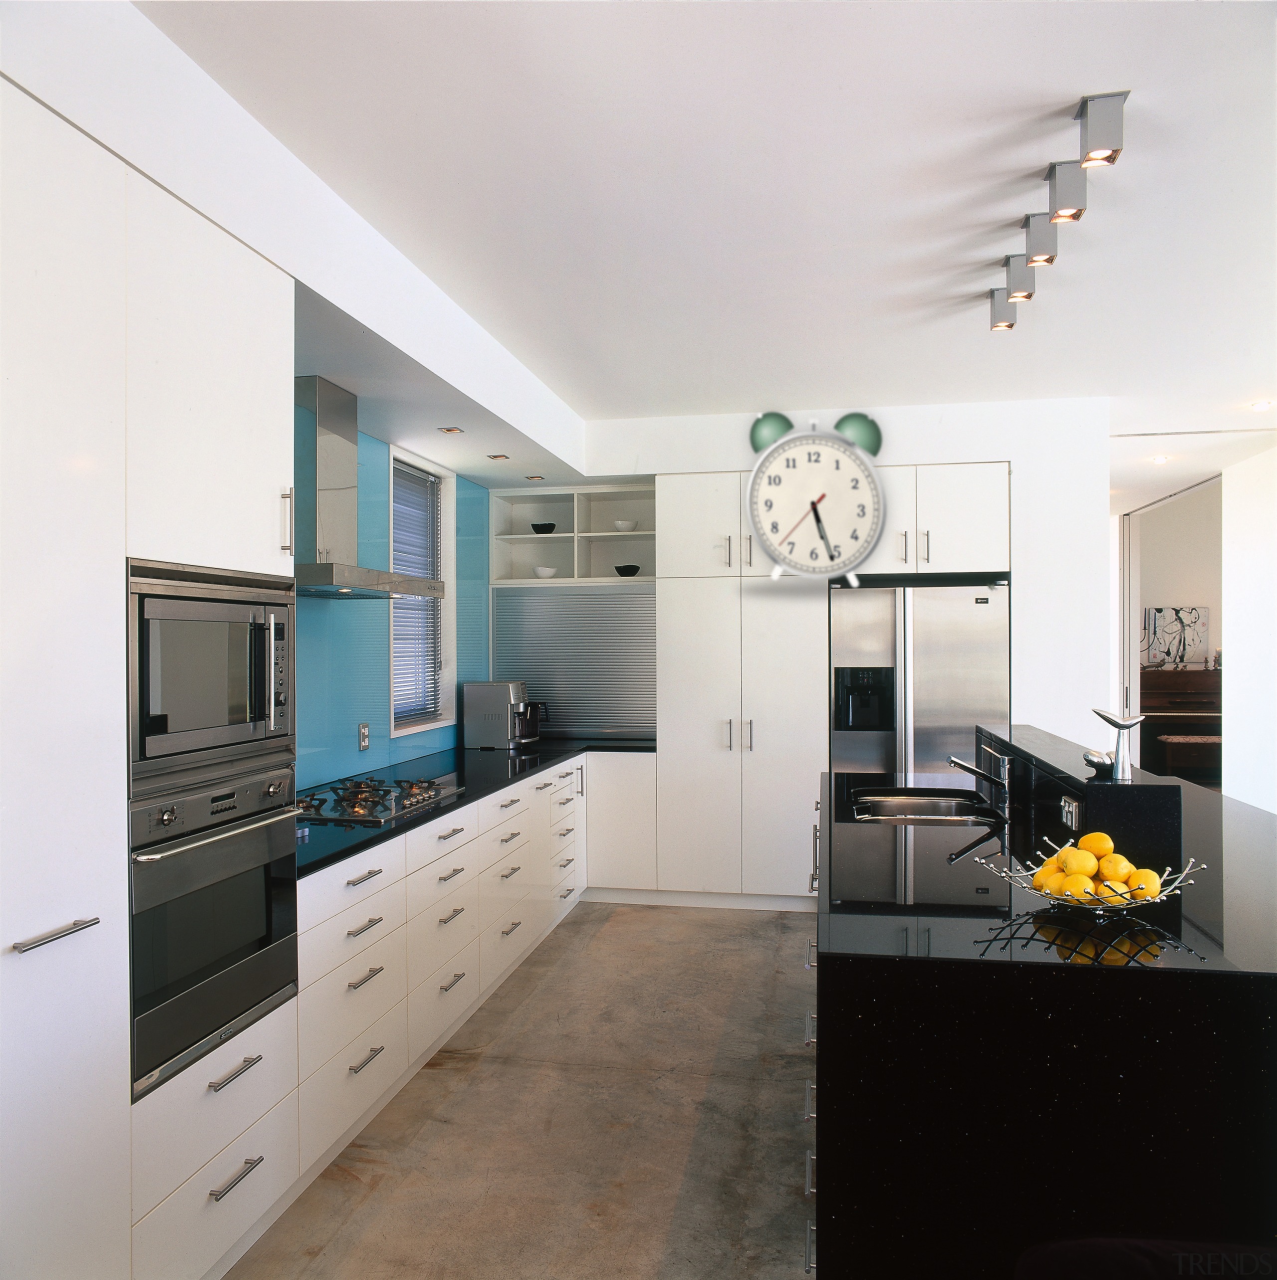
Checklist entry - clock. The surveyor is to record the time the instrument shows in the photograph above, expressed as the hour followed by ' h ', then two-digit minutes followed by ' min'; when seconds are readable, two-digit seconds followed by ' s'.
5 h 26 min 37 s
